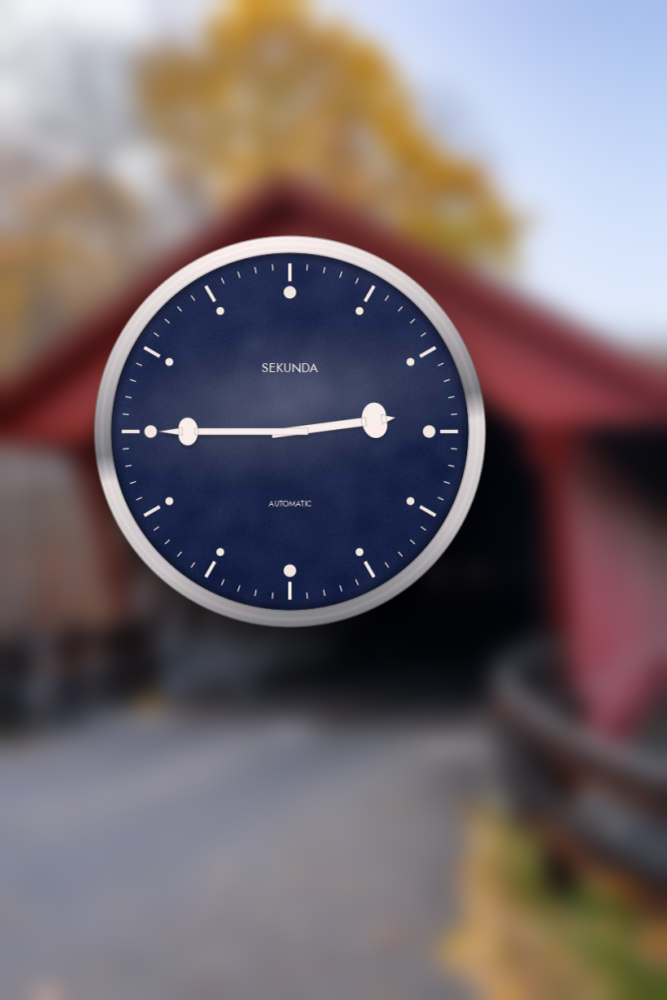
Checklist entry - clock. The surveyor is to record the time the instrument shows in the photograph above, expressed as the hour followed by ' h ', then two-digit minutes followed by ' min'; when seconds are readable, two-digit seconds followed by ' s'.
2 h 45 min
